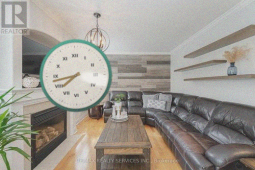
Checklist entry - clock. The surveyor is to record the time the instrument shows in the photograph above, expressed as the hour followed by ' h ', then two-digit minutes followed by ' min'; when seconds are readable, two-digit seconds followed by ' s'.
7 h 43 min
